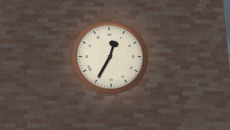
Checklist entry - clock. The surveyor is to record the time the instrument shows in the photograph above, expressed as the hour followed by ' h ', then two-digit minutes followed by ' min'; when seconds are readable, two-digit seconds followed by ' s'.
12 h 35 min
